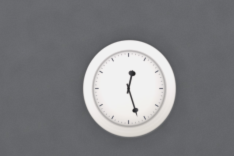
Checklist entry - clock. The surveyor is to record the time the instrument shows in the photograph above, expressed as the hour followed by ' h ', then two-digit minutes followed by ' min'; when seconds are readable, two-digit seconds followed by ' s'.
12 h 27 min
